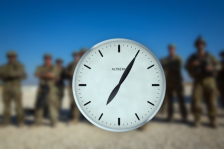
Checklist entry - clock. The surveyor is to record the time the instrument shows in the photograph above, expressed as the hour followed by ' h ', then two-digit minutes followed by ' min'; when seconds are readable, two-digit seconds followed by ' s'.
7 h 05 min
